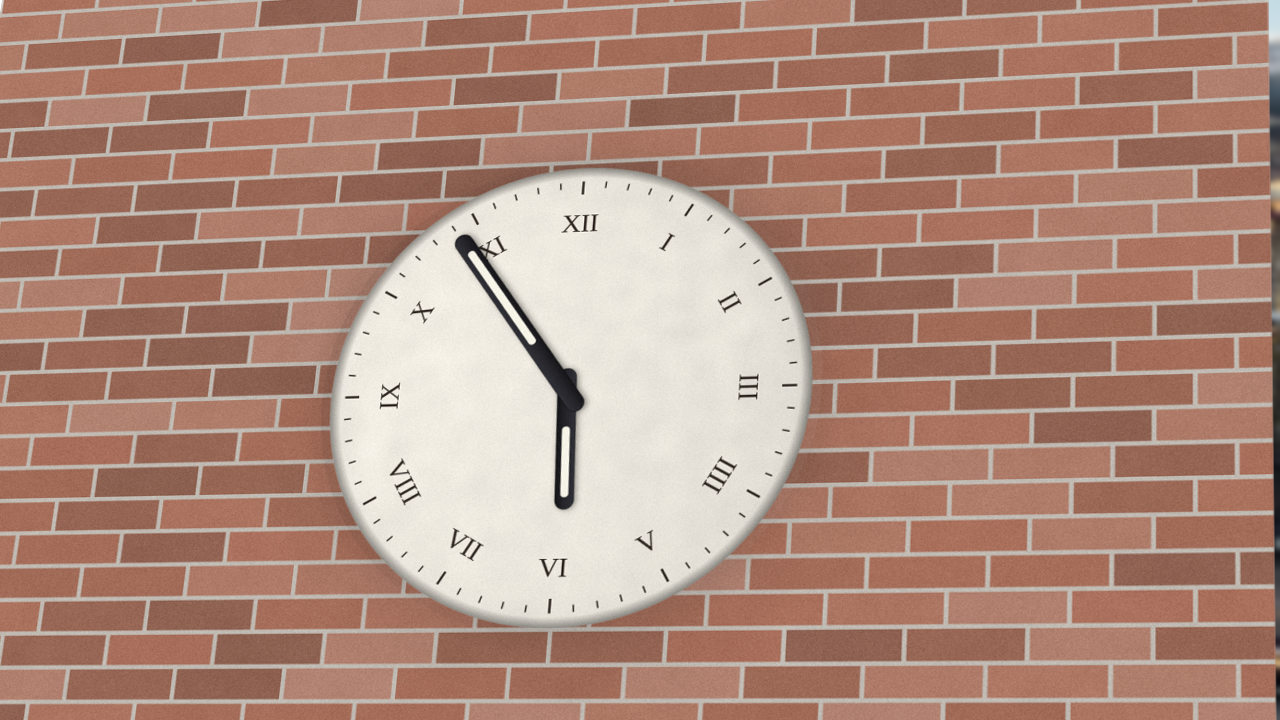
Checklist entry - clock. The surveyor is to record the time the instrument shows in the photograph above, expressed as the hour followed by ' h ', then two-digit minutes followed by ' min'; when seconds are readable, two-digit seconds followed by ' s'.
5 h 54 min
